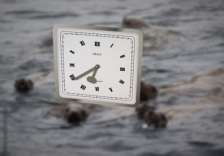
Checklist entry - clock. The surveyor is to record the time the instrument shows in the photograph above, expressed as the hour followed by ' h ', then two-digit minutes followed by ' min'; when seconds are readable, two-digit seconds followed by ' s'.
6 h 39 min
